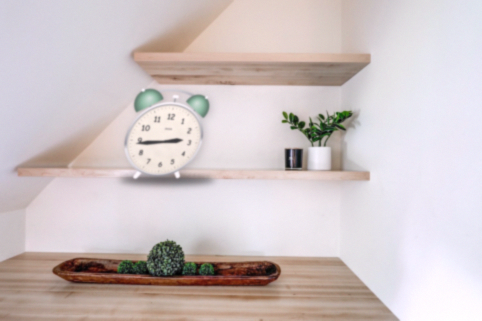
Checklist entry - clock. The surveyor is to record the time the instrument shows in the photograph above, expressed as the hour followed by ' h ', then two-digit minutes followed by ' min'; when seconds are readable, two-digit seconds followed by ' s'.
2 h 44 min
